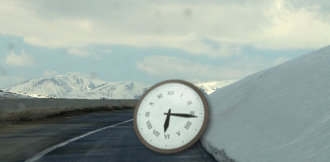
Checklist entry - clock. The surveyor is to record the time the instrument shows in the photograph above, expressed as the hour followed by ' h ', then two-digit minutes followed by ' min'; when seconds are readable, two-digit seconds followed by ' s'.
6 h 16 min
